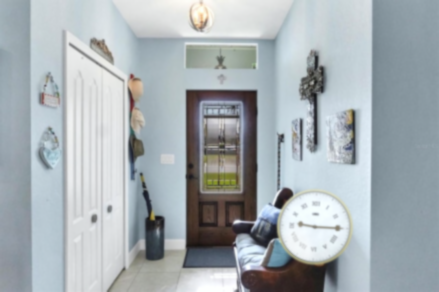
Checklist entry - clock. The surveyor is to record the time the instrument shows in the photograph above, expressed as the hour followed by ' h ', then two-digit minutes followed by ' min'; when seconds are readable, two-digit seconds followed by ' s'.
9 h 15 min
